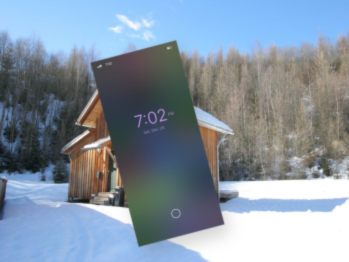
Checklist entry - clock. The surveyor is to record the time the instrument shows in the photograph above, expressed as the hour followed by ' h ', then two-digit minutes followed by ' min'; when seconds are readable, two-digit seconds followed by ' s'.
7 h 02 min
